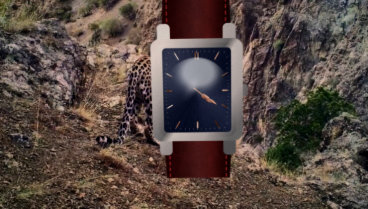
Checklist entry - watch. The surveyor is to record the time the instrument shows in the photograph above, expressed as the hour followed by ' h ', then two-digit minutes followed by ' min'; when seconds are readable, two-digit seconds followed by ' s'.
4 h 21 min
